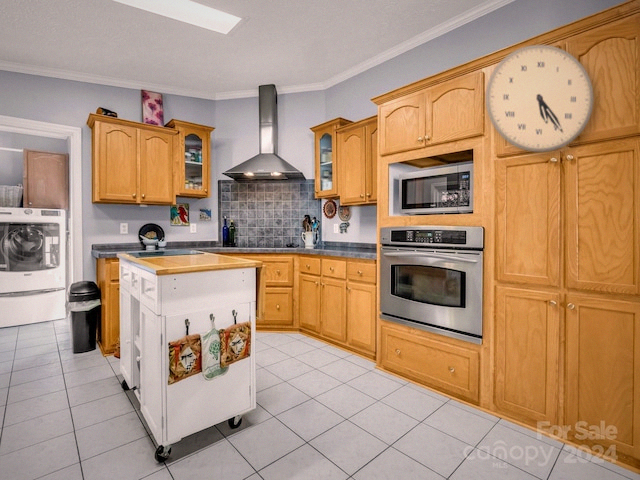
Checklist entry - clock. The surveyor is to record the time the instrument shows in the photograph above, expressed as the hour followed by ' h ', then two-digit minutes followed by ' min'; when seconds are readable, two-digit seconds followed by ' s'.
5 h 24 min
